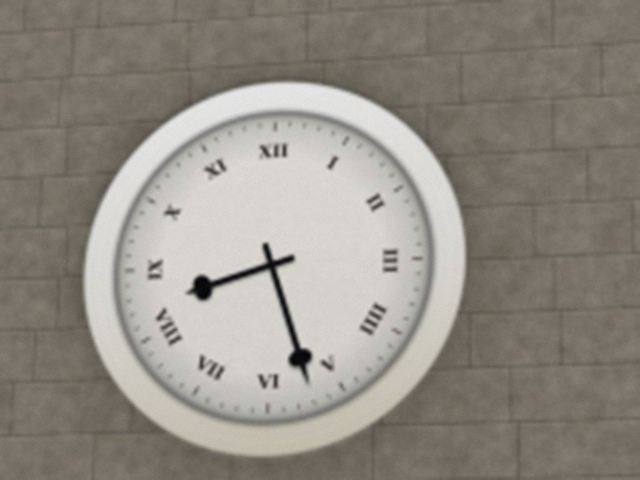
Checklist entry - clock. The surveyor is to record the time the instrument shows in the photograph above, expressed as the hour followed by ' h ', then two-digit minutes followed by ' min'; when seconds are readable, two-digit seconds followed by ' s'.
8 h 27 min
